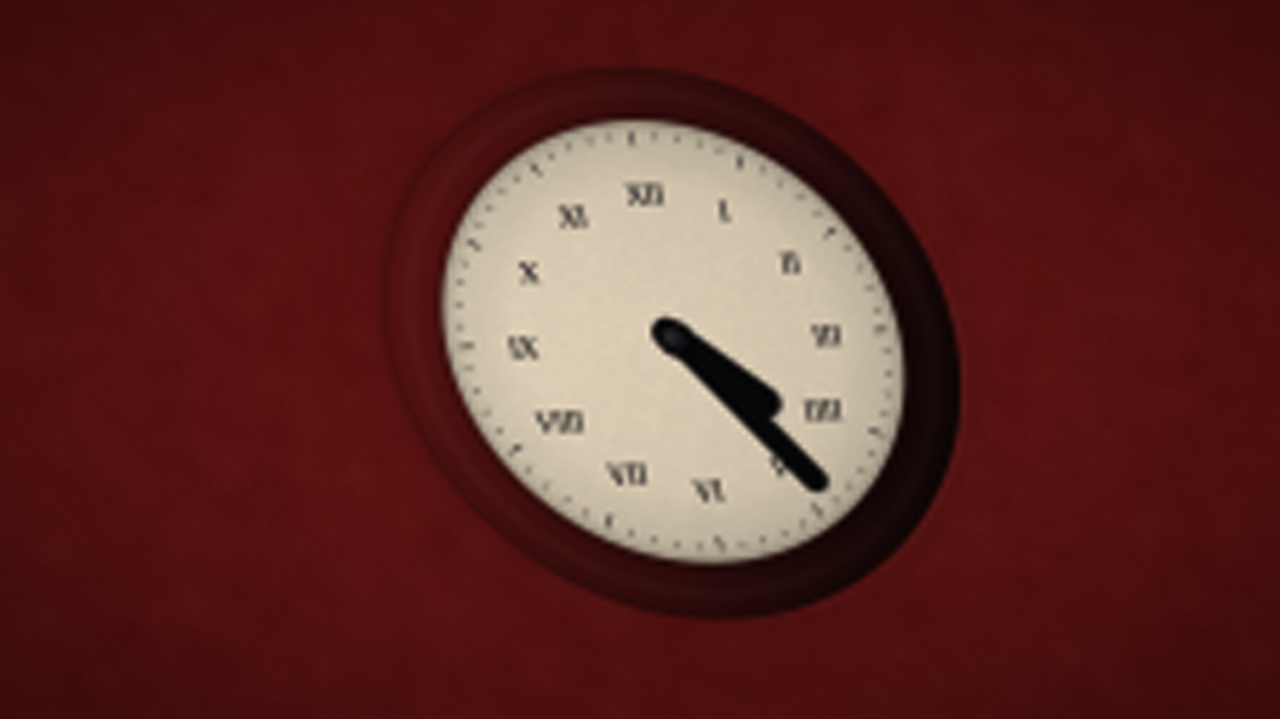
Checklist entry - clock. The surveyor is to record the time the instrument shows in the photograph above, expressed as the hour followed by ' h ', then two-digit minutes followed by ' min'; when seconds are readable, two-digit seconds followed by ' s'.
4 h 24 min
